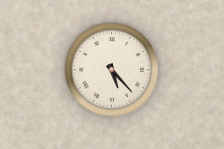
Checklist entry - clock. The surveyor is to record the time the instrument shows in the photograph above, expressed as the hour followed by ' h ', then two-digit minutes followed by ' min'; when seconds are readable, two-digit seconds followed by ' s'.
5 h 23 min
